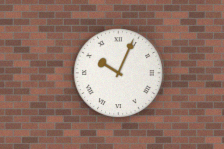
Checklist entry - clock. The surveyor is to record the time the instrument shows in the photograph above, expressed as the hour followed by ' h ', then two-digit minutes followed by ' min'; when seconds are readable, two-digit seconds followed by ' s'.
10 h 04 min
